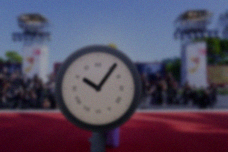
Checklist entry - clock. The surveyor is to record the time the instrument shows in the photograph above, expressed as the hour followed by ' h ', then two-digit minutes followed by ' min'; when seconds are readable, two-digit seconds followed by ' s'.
10 h 06 min
